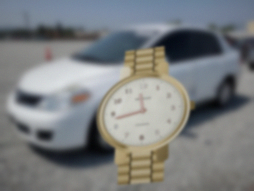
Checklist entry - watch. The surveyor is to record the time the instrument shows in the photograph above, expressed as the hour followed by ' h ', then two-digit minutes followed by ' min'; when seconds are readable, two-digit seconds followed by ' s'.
11 h 43 min
